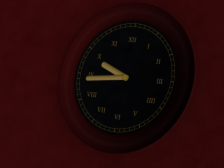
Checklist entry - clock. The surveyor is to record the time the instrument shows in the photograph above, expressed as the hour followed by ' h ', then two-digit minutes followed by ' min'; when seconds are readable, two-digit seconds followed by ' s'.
9 h 44 min
